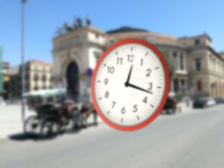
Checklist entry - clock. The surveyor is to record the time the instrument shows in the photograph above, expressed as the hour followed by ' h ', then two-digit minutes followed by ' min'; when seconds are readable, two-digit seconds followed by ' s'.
12 h 17 min
